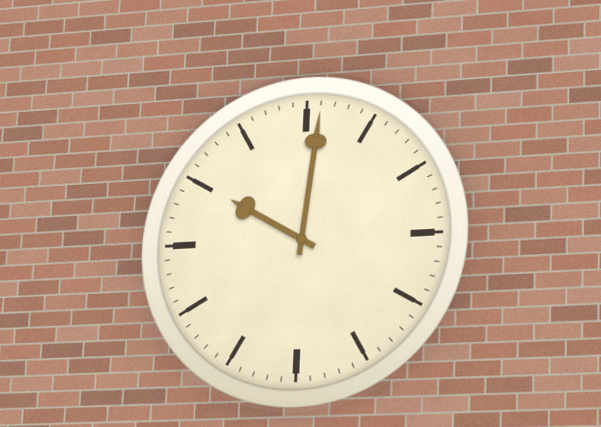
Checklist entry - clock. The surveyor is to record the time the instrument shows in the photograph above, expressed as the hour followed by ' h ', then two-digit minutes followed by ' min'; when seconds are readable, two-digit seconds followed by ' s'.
10 h 01 min
